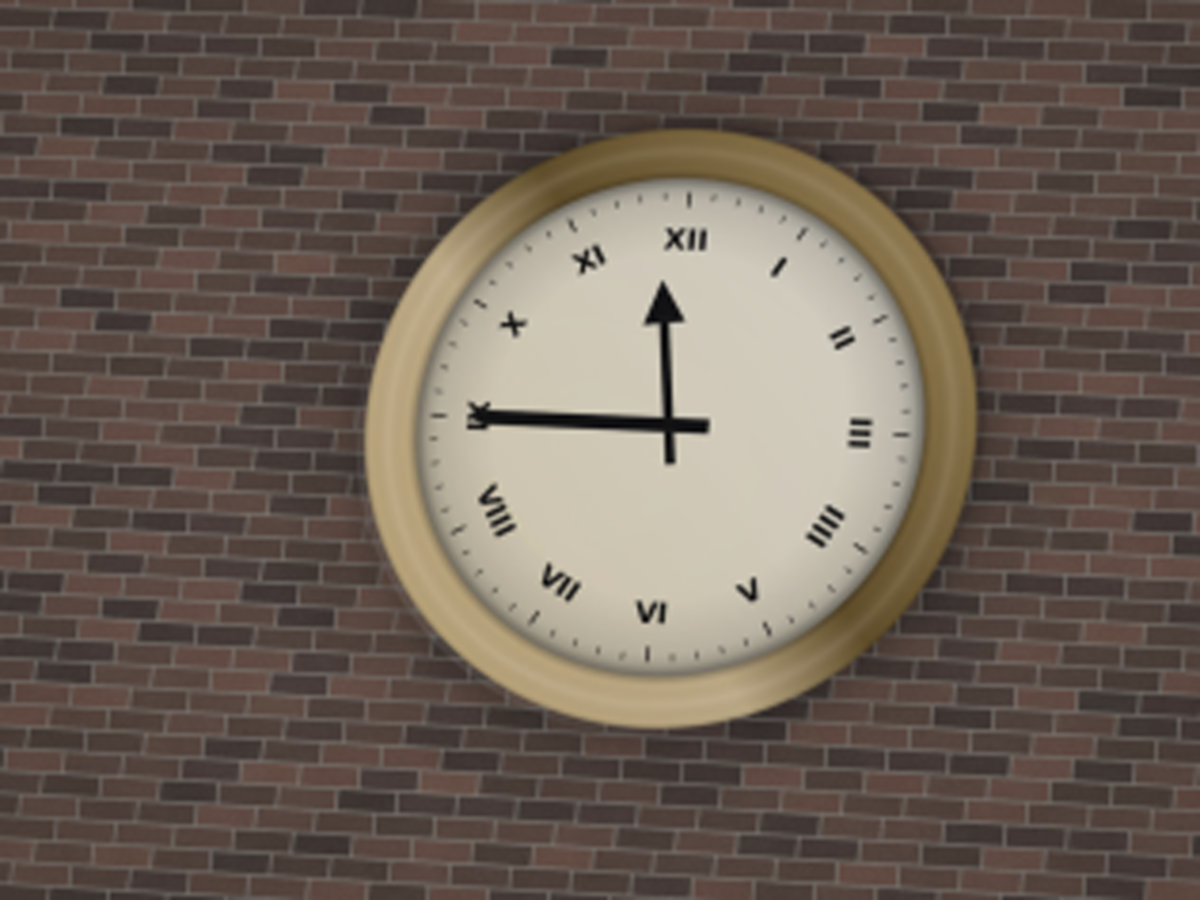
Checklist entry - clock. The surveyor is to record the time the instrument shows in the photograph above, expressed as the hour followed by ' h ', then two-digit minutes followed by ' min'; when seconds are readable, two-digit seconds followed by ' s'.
11 h 45 min
